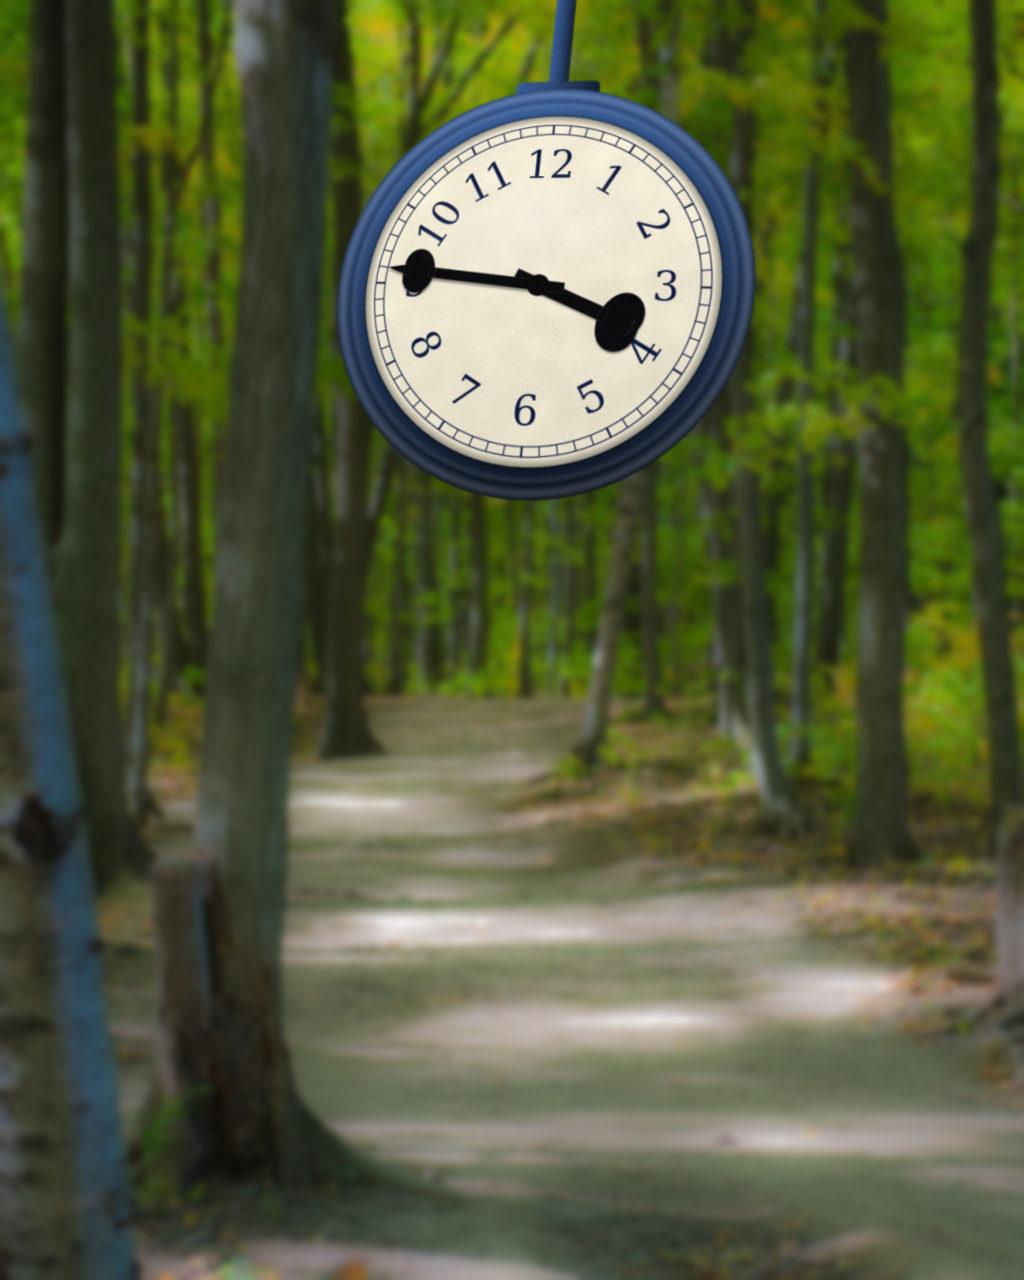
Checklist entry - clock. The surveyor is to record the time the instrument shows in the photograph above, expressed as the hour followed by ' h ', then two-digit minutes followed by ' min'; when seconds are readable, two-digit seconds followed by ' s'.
3 h 46 min
